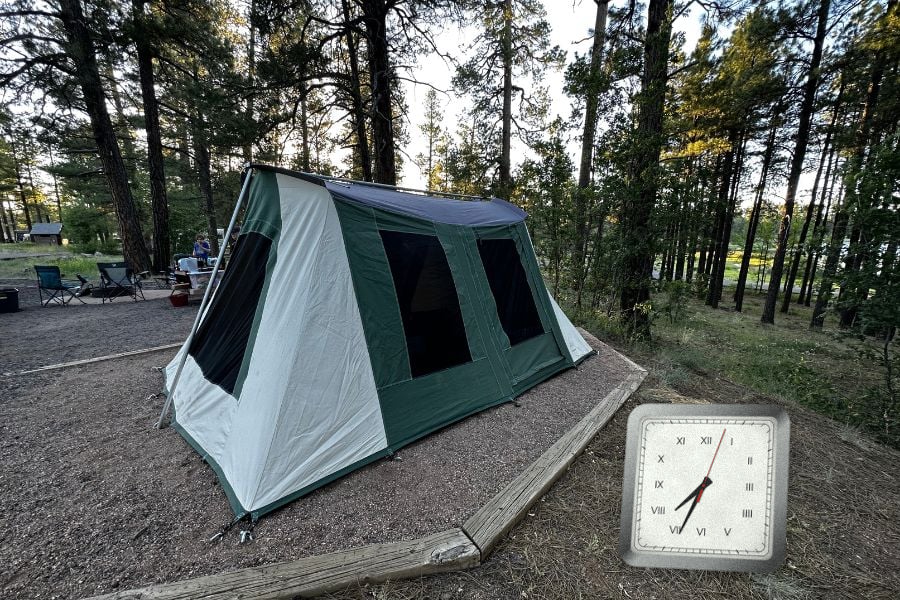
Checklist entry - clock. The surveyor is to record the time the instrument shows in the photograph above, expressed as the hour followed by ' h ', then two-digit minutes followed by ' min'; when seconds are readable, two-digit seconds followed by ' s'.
7 h 34 min 03 s
